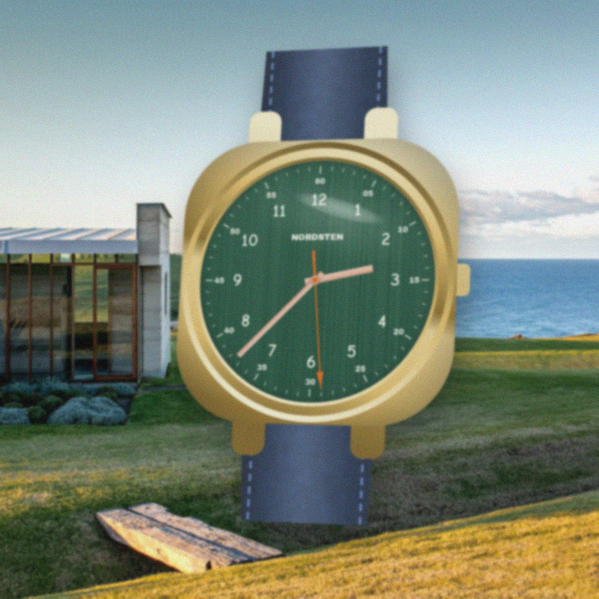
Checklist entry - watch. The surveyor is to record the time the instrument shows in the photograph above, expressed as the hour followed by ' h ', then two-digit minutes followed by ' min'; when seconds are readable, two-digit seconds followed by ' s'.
2 h 37 min 29 s
